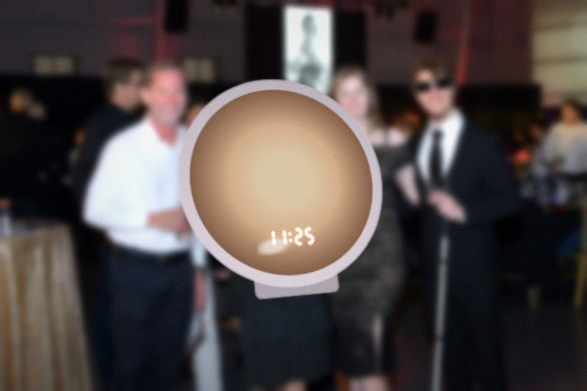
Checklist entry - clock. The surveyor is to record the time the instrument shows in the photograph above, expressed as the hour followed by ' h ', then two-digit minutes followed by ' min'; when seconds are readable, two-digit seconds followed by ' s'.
11 h 25 min
